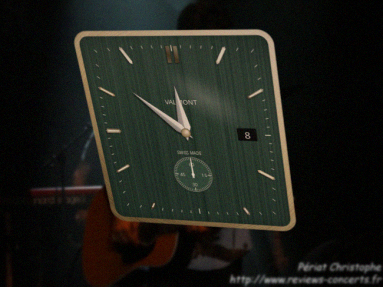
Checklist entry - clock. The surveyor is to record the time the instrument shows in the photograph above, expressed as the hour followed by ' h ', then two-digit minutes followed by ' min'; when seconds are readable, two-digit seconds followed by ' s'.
11 h 52 min
